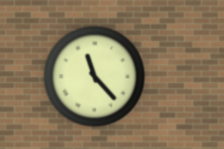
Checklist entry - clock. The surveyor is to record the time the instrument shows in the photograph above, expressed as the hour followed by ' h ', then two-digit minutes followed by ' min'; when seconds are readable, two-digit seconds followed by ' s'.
11 h 23 min
